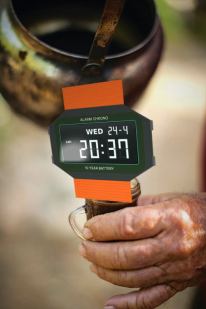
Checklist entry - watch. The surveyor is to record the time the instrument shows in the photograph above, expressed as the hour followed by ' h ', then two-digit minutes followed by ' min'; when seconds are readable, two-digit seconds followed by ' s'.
20 h 37 min
